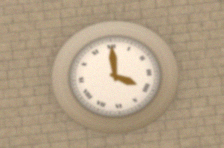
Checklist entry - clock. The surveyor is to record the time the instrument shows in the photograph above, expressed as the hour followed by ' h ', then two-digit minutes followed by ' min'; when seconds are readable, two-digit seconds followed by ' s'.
4 h 00 min
